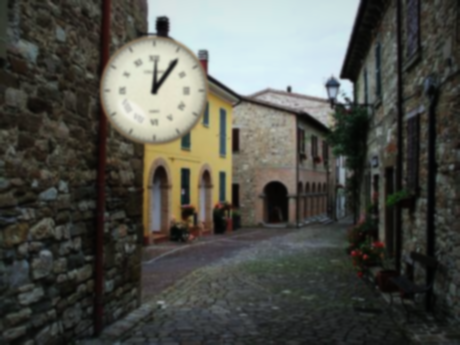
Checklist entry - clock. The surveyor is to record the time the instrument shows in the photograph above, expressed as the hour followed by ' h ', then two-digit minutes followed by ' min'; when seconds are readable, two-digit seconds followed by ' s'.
12 h 06 min
